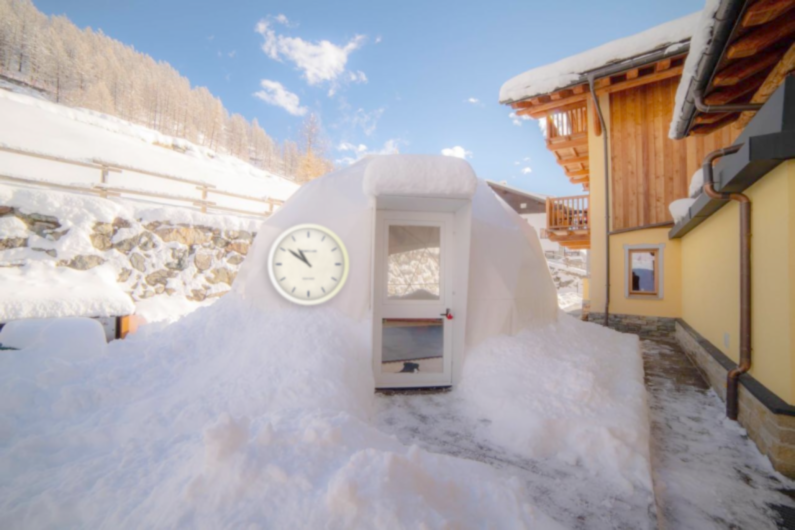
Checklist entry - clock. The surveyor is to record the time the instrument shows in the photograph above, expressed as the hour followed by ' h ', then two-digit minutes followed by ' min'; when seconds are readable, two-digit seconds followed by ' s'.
10 h 51 min
